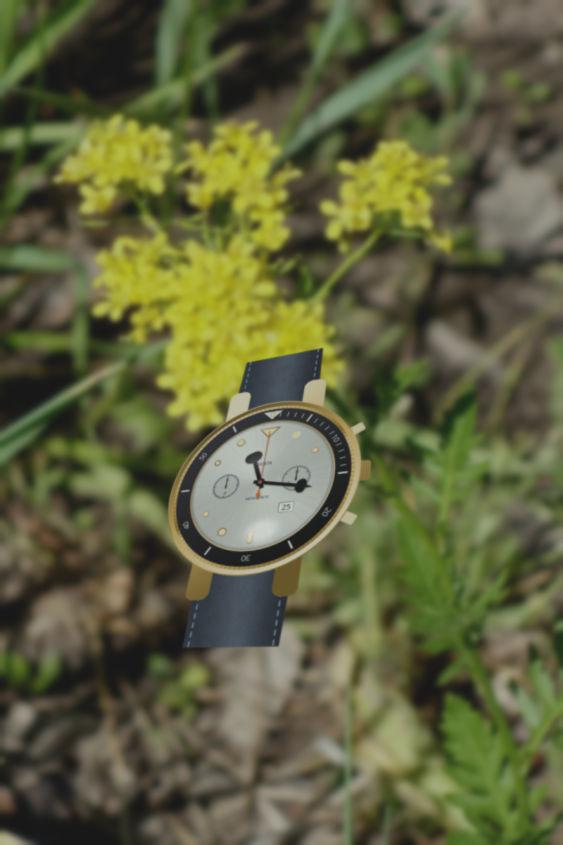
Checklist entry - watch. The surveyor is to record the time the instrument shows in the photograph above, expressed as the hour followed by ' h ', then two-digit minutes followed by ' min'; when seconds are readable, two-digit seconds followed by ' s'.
11 h 17 min
